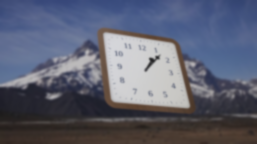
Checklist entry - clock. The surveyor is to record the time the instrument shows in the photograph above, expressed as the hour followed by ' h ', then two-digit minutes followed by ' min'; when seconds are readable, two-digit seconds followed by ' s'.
1 h 07 min
